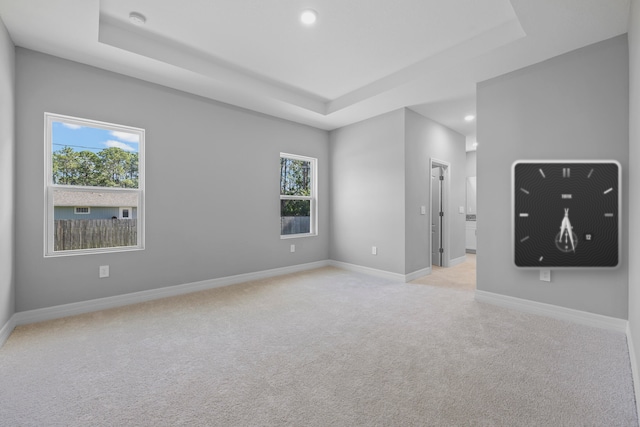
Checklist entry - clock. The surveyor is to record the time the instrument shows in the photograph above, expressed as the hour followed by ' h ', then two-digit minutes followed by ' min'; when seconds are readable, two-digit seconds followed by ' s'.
6 h 28 min
